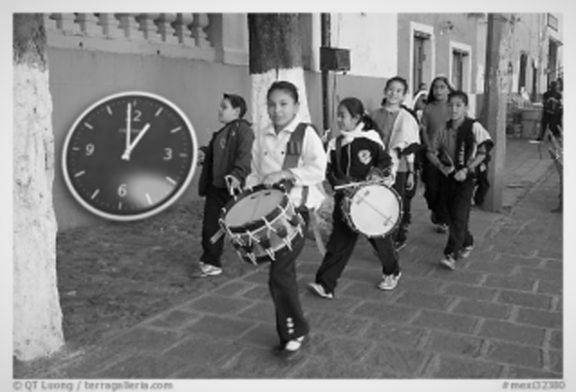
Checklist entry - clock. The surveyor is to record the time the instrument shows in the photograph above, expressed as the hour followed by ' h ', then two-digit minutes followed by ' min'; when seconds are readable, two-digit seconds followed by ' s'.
12 h 59 min
